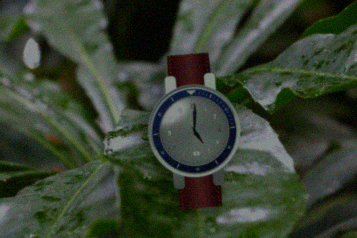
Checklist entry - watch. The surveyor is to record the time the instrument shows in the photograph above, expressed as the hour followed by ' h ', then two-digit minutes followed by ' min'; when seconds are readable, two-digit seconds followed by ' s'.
5 h 01 min
